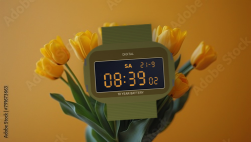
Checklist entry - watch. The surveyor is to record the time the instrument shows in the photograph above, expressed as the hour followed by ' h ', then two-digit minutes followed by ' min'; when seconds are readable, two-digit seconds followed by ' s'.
8 h 39 min 02 s
